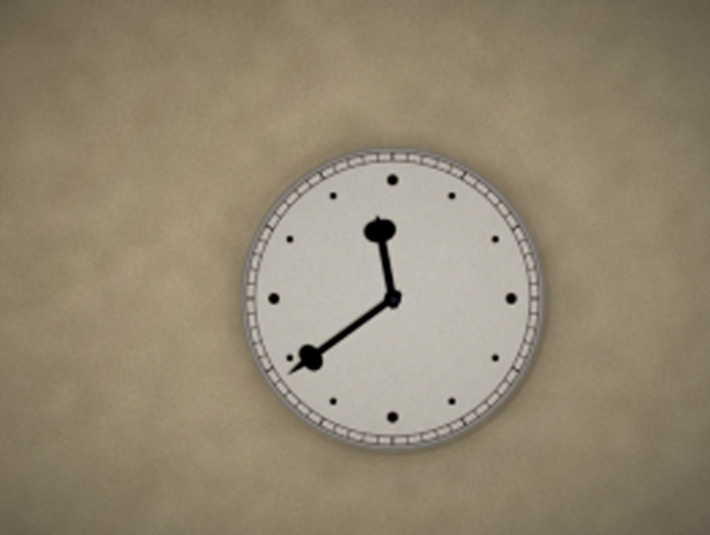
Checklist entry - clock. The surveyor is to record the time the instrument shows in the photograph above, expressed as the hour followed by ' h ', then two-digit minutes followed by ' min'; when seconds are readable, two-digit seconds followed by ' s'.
11 h 39 min
